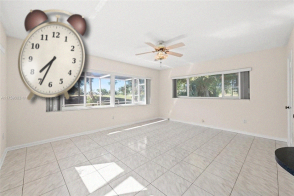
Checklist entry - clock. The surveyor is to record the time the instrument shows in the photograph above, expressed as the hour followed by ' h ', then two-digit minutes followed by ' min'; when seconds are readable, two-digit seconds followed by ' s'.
7 h 34 min
